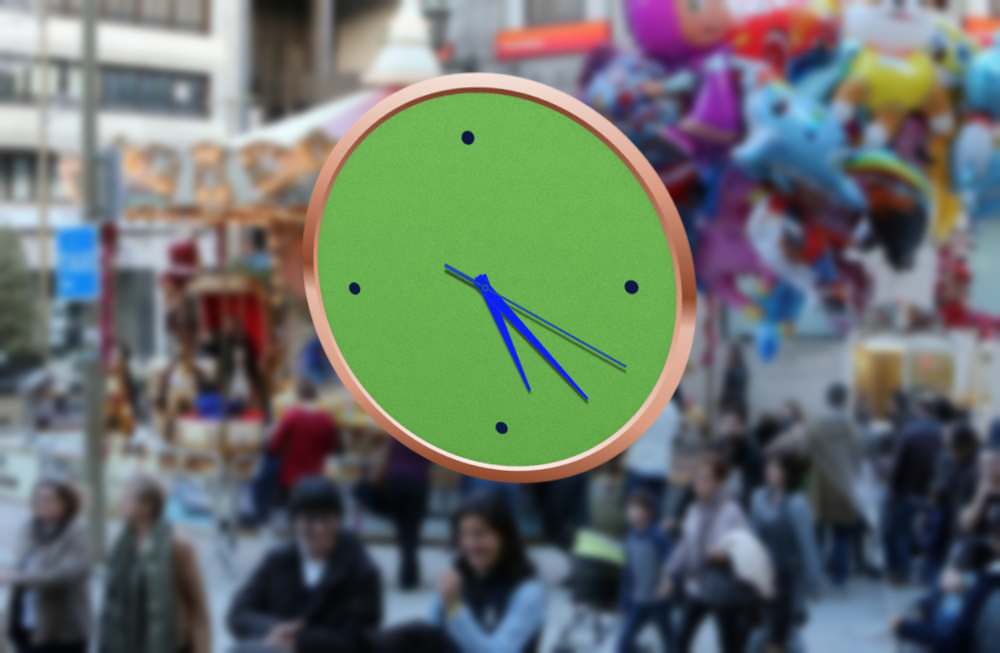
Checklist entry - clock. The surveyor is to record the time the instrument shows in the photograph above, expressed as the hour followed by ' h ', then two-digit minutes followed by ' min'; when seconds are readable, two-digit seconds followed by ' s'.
5 h 23 min 20 s
